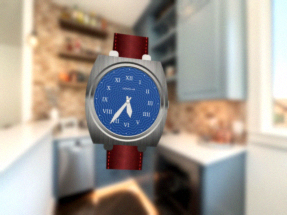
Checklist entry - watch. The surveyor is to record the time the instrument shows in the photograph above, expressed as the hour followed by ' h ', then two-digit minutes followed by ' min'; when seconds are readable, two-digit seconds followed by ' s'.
5 h 36 min
